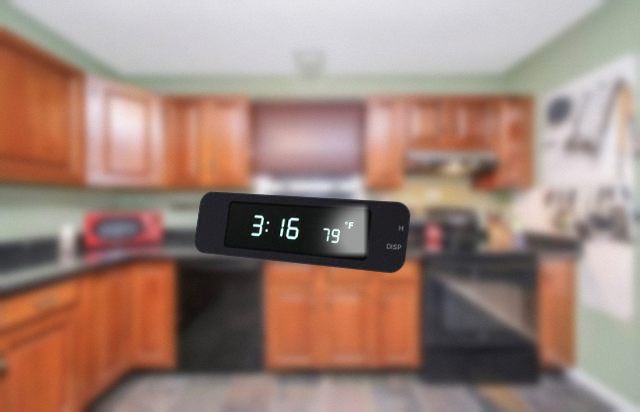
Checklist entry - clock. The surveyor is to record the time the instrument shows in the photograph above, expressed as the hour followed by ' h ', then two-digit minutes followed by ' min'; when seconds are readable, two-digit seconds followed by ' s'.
3 h 16 min
